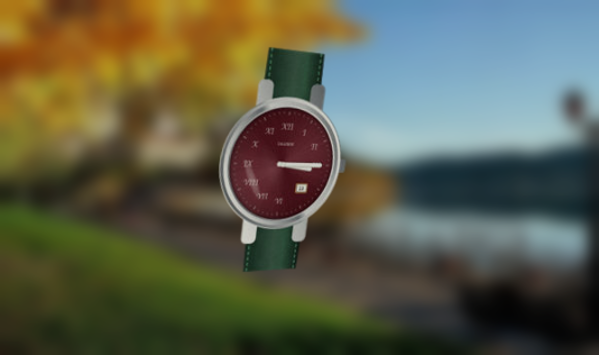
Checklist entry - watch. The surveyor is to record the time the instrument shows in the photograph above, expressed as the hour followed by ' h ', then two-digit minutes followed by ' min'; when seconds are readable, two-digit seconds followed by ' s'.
3 h 15 min
